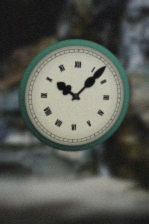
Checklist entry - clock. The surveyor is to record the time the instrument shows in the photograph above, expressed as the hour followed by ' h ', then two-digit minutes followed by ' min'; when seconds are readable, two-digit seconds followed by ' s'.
10 h 07 min
